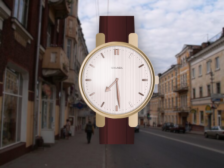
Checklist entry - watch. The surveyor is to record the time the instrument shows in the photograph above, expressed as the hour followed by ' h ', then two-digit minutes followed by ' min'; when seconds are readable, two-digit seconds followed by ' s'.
7 h 29 min
